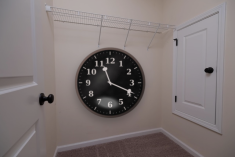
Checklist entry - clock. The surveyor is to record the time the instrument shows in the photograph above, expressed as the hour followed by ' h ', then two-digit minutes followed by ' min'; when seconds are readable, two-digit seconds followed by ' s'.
11 h 19 min
